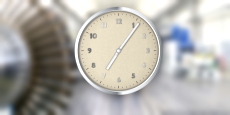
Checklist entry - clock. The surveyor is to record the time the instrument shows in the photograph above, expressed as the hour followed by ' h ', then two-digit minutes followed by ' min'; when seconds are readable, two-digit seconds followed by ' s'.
7 h 06 min
